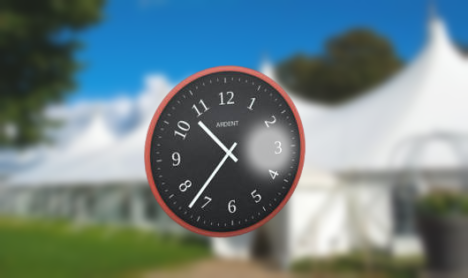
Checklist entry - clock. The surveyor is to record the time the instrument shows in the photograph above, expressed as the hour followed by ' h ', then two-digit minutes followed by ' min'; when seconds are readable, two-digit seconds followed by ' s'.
10 h 37 min
